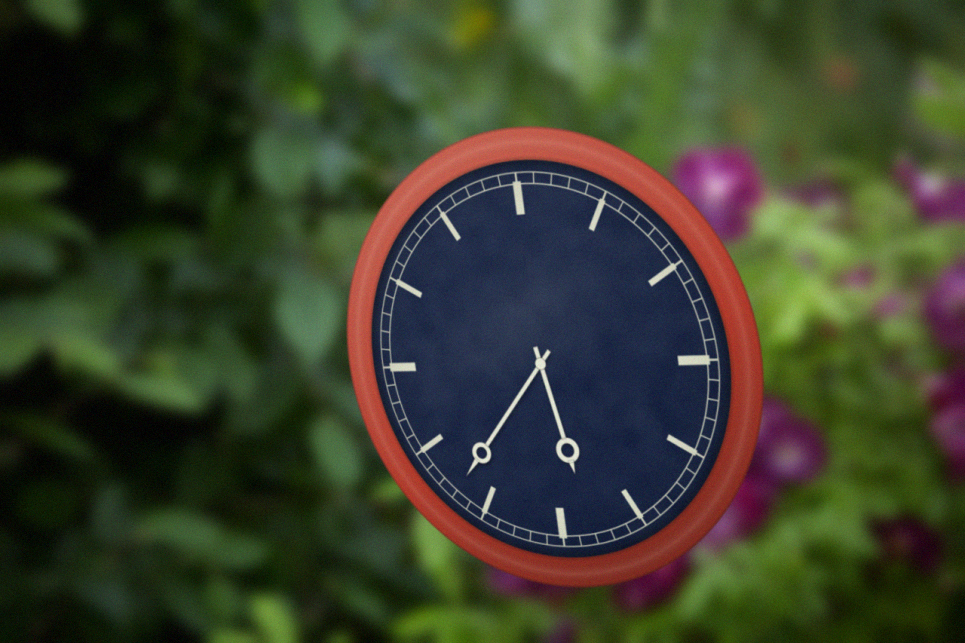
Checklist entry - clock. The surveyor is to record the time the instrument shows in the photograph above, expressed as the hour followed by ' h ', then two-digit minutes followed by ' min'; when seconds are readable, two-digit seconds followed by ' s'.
5 h 37 min
